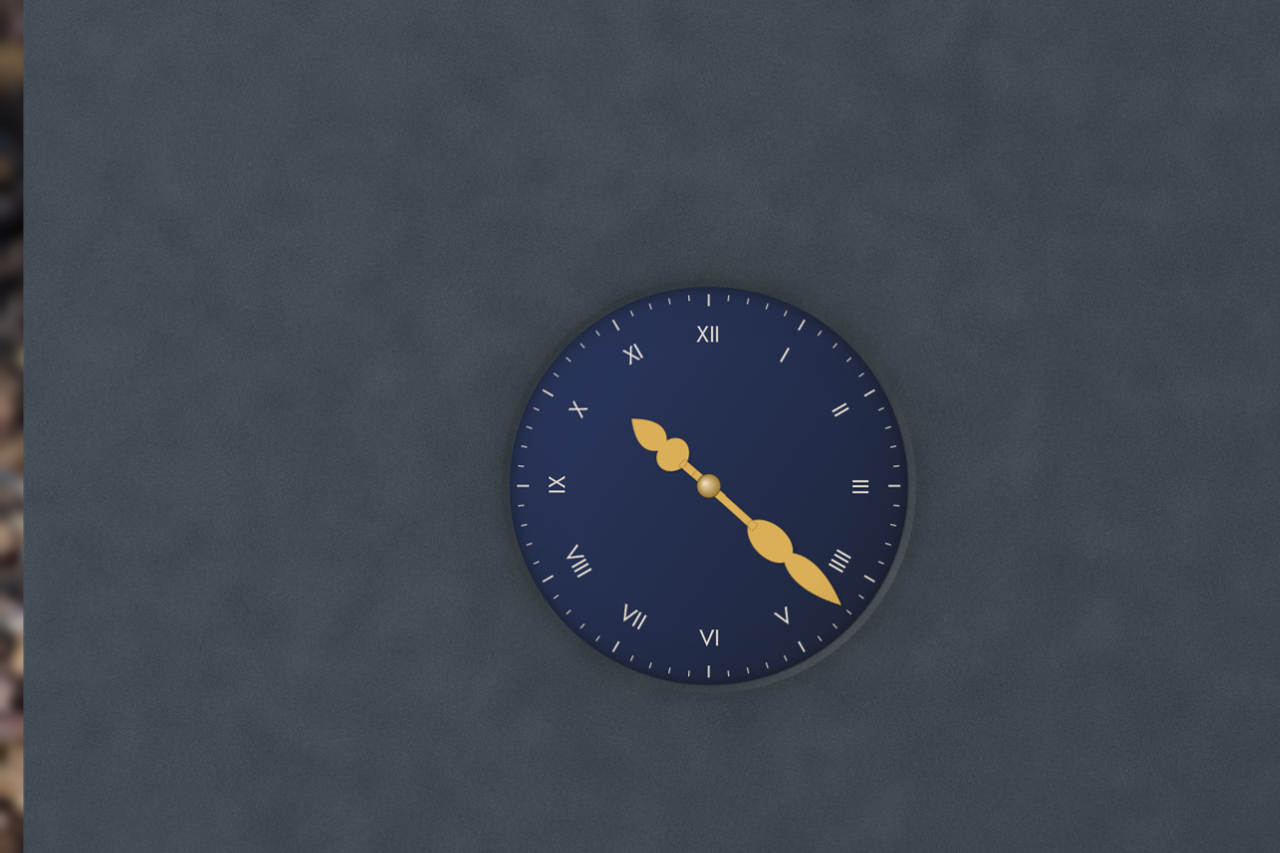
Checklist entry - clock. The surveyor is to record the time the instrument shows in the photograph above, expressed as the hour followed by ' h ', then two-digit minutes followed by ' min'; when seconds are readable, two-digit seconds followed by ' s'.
10 h 22 min
